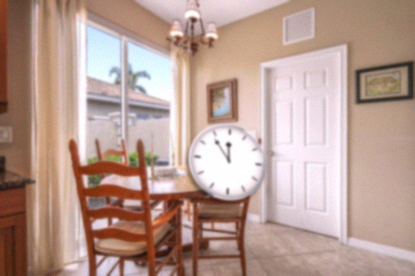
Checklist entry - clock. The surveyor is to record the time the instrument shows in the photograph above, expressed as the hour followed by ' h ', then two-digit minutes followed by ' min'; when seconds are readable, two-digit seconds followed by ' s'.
11 h 54 min
